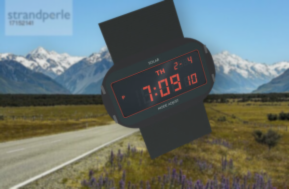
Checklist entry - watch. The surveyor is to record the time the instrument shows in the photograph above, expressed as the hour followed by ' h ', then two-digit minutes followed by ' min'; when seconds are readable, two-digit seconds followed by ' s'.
7 h 09 min 10 s
